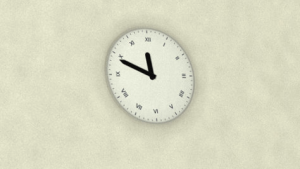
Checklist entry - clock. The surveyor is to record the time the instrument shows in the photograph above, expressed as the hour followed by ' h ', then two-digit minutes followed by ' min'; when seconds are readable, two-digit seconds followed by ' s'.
11 h 49 min
